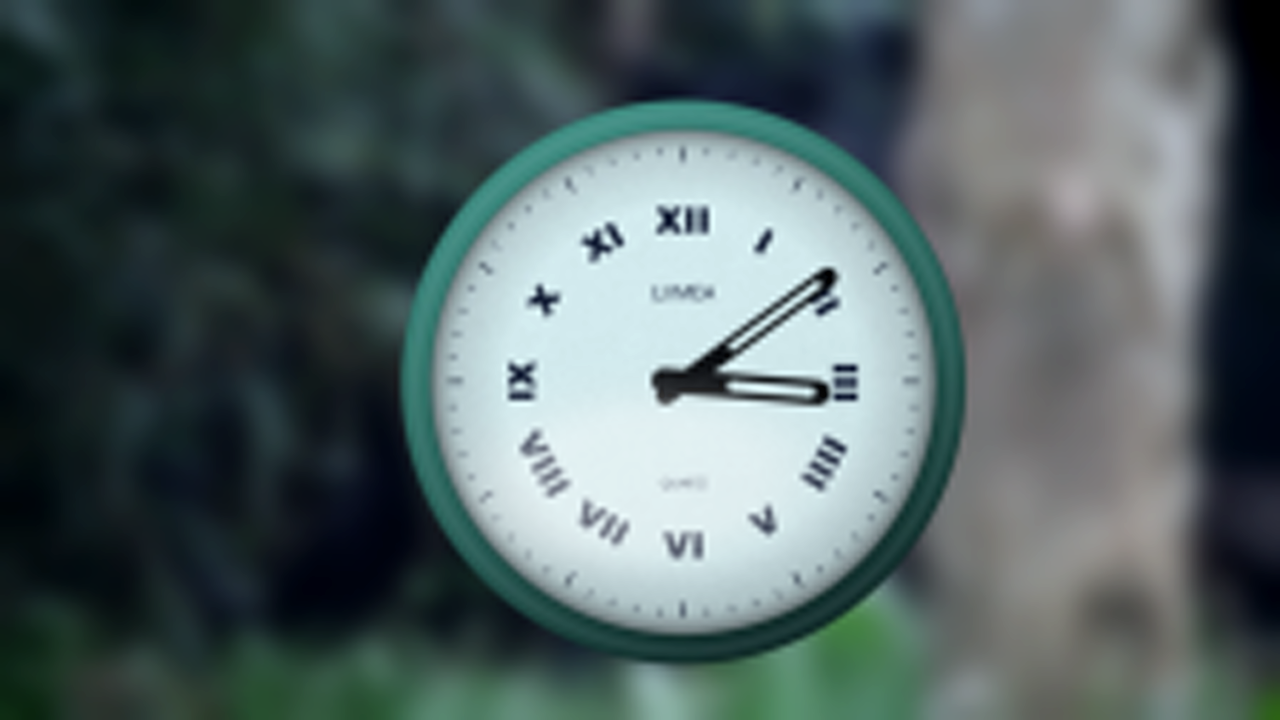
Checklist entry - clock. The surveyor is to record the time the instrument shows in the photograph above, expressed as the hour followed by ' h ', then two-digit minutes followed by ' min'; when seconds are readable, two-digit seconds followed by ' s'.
3 h 09 min
